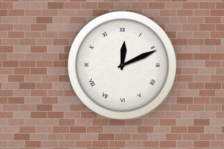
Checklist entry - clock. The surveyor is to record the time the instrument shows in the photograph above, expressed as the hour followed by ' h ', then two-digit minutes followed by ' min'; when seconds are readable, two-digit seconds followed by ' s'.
12 h 11 min
